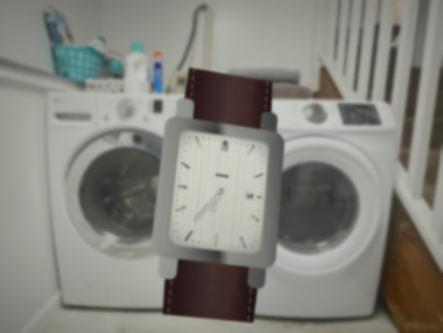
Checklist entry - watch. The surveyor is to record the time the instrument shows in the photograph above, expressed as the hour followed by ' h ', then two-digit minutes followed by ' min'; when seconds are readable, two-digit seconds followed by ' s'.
6 h 36 min
